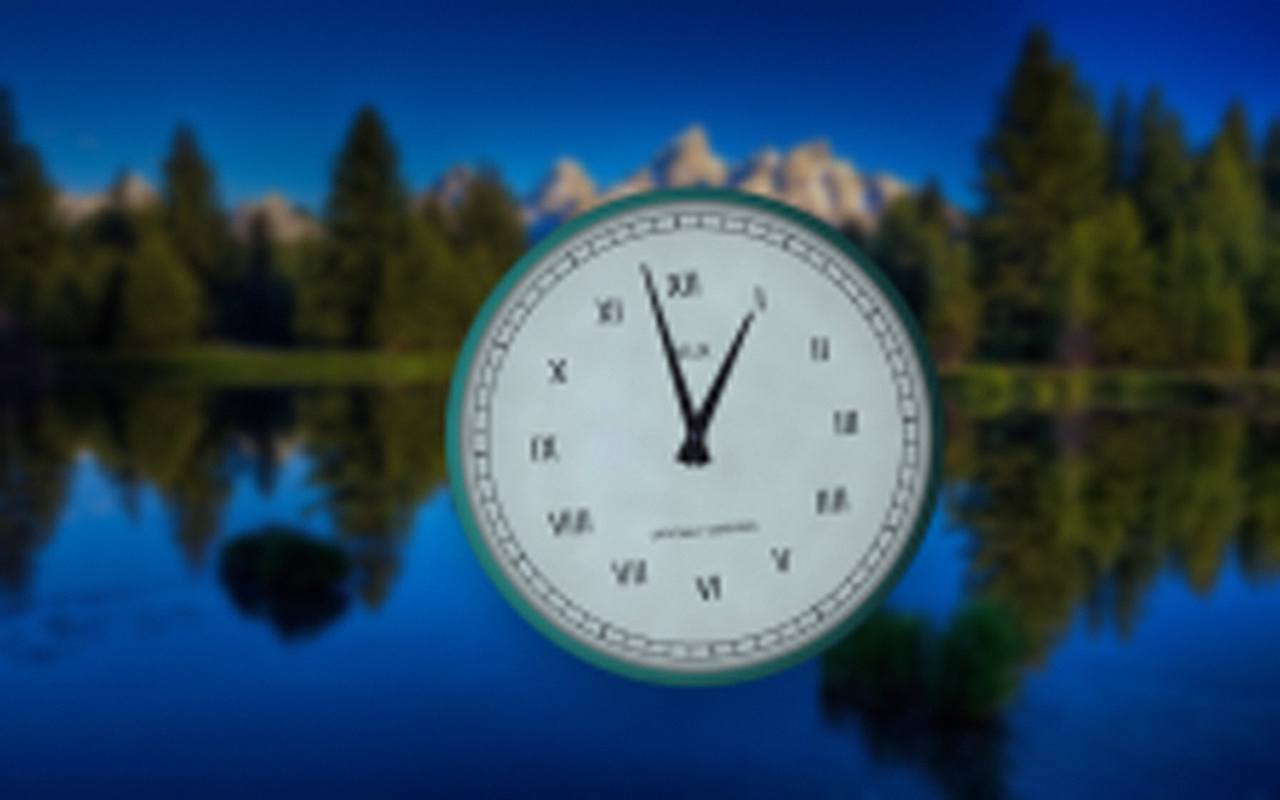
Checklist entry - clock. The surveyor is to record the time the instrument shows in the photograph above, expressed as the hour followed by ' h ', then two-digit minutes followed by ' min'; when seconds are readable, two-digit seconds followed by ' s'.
12 h 58 min
